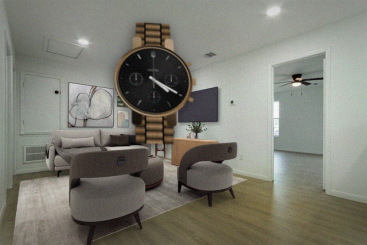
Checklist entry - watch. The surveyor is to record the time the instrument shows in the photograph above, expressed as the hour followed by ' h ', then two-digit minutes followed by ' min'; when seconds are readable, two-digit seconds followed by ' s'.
4 h 20 min
